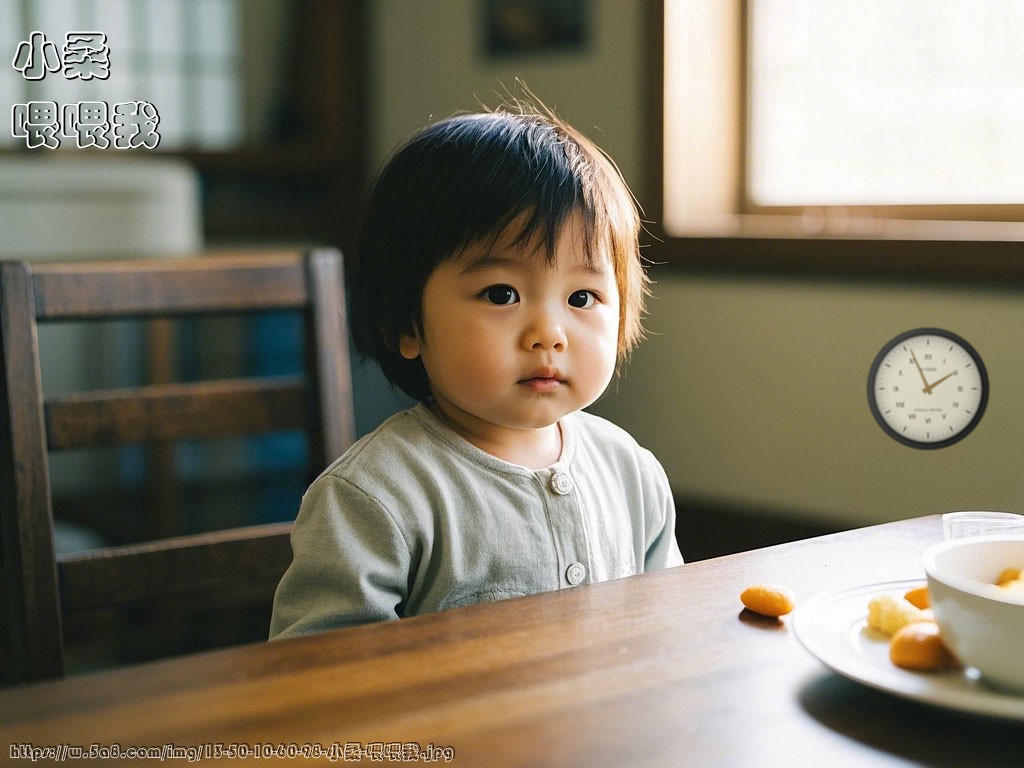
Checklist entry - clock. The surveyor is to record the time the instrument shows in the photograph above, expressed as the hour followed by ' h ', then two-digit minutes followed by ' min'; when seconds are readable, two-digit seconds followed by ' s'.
1 h 56 min
